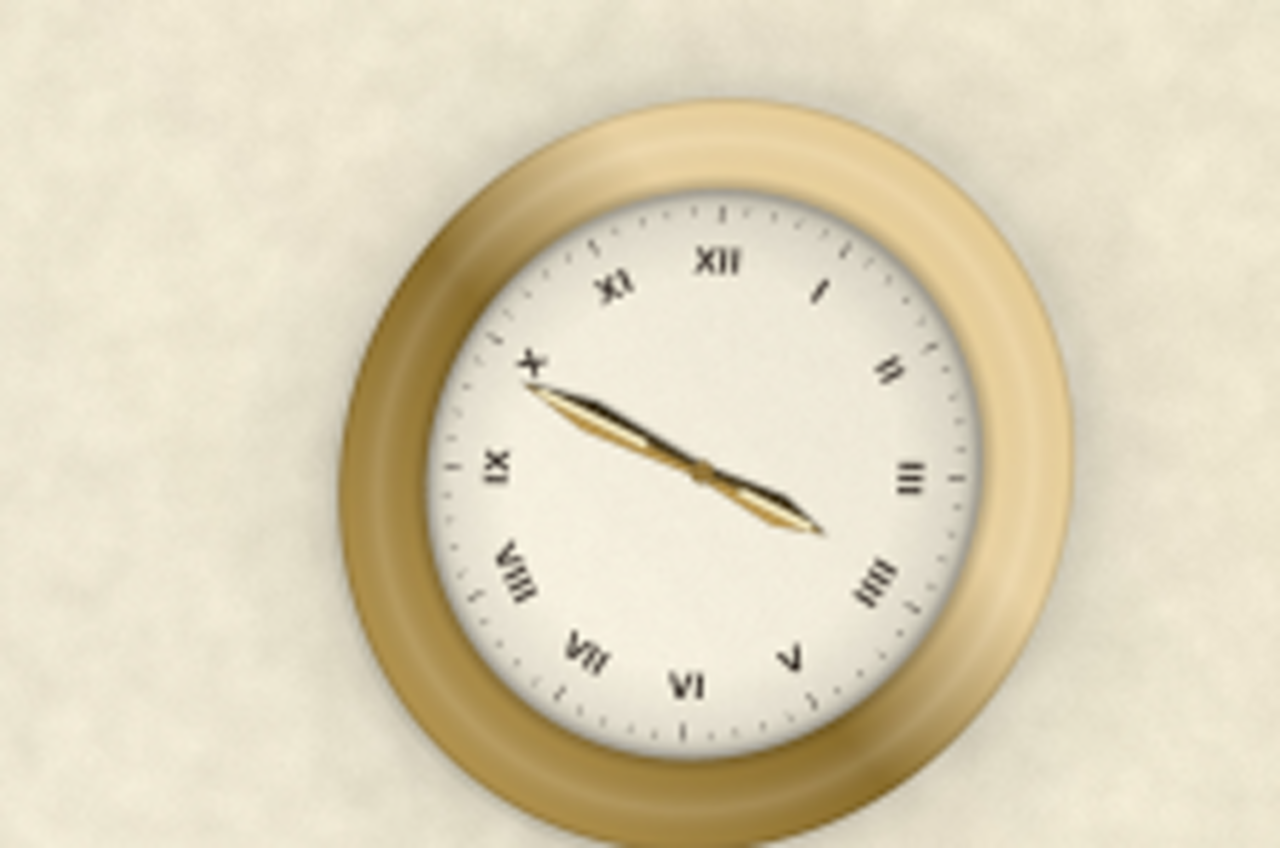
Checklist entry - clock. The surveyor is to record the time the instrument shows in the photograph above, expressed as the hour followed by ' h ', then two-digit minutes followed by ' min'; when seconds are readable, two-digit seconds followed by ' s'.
3 h 49 min
